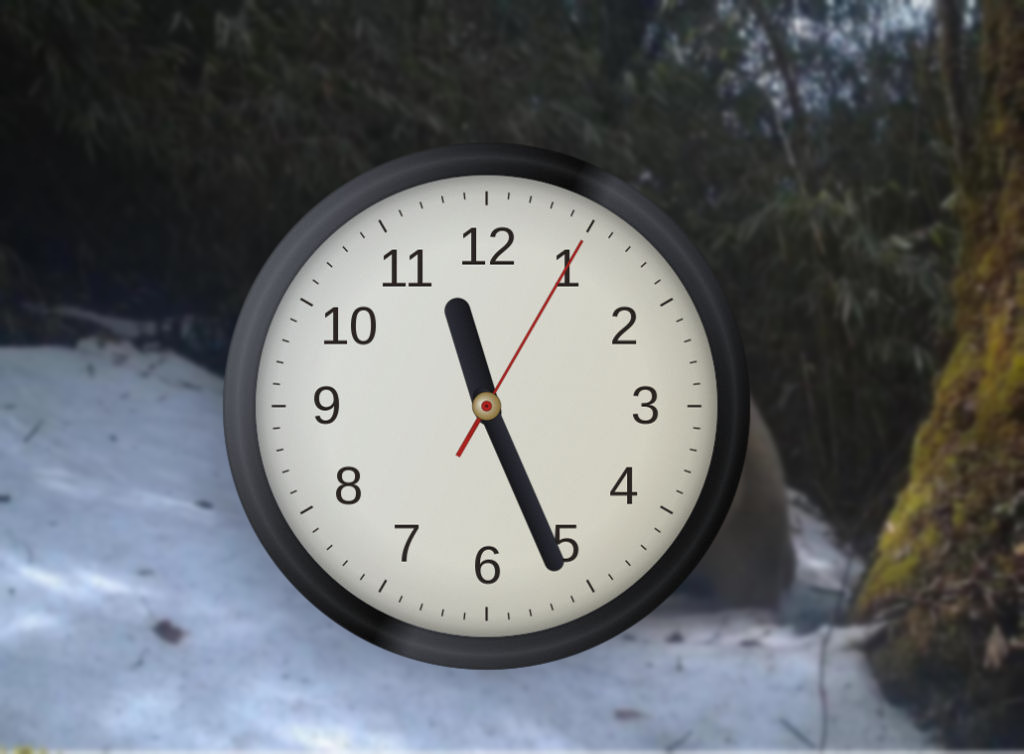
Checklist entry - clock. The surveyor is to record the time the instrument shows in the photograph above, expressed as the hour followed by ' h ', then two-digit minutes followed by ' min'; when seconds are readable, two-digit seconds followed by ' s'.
11 h 26 min 05 s
